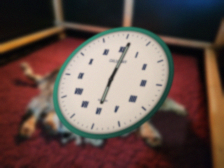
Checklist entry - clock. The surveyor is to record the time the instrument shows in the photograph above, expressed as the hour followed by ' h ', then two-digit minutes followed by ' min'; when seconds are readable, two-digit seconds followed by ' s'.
6 h 01 min
